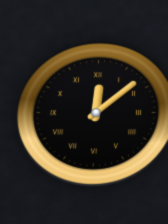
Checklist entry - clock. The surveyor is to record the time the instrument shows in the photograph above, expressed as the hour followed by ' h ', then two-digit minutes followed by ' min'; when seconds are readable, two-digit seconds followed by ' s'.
12 h 08 min
